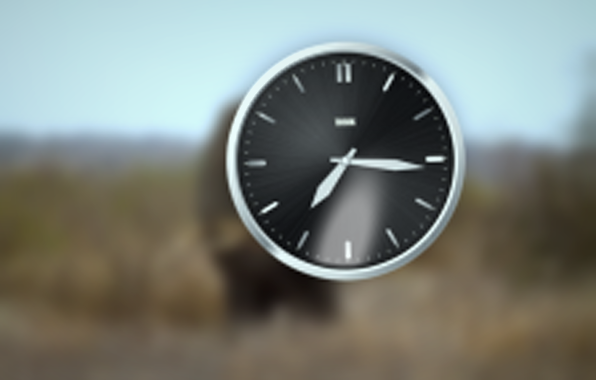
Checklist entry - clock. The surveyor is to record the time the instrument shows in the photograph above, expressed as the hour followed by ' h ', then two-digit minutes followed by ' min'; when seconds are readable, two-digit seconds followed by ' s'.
7 h 16 min
